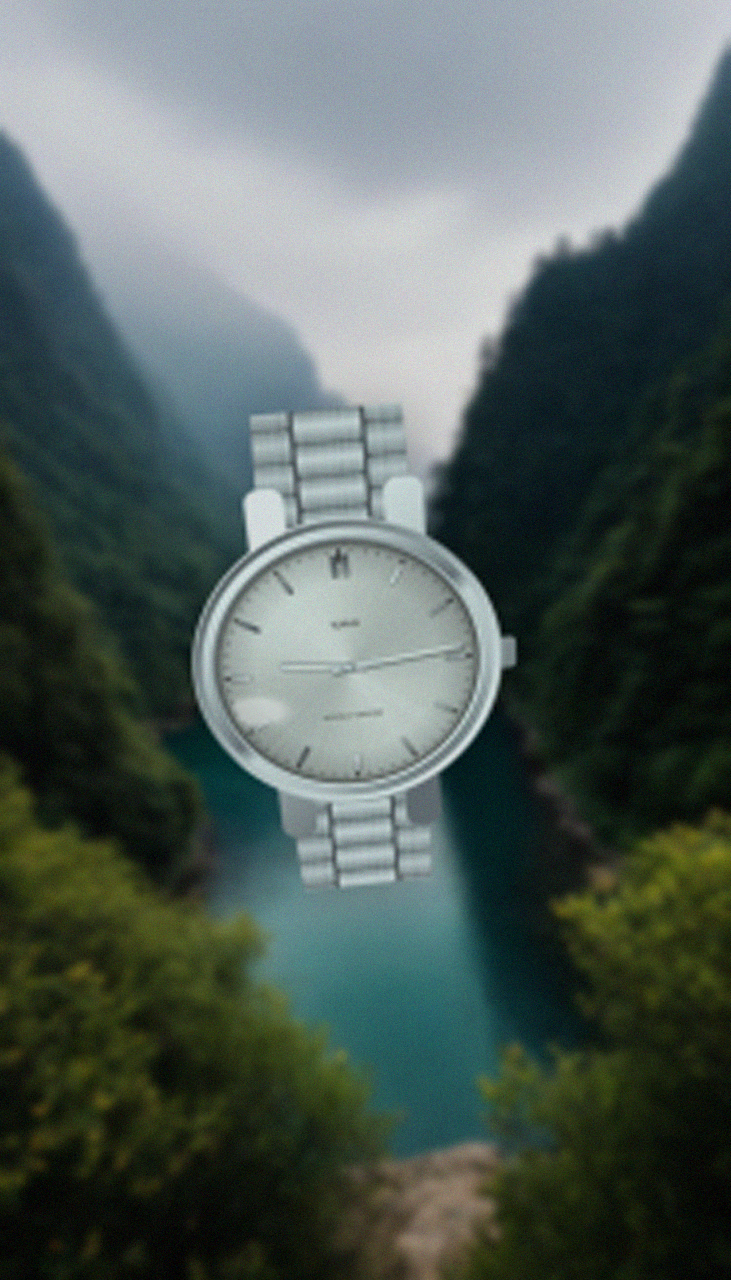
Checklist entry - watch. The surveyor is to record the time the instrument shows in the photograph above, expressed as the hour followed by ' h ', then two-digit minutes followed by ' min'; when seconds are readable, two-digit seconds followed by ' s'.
9 h 14 min
